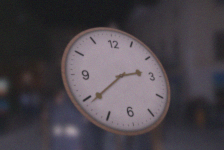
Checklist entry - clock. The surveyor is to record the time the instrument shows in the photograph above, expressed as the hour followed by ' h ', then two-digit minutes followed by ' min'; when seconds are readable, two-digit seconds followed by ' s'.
2 h 39 min
